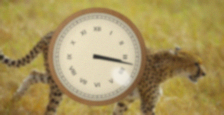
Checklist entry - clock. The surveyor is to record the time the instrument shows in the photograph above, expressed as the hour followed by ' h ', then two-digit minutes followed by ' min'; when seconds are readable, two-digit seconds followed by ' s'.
3 h 17 min
